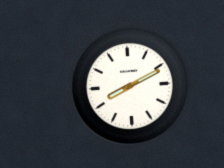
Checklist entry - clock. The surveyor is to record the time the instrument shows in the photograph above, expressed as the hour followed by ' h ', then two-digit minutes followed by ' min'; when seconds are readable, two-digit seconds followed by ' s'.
8 h 11 min
